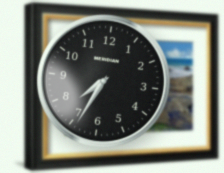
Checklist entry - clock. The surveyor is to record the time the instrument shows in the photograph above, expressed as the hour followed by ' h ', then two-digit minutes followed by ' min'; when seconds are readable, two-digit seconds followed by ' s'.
7 h 34 min
